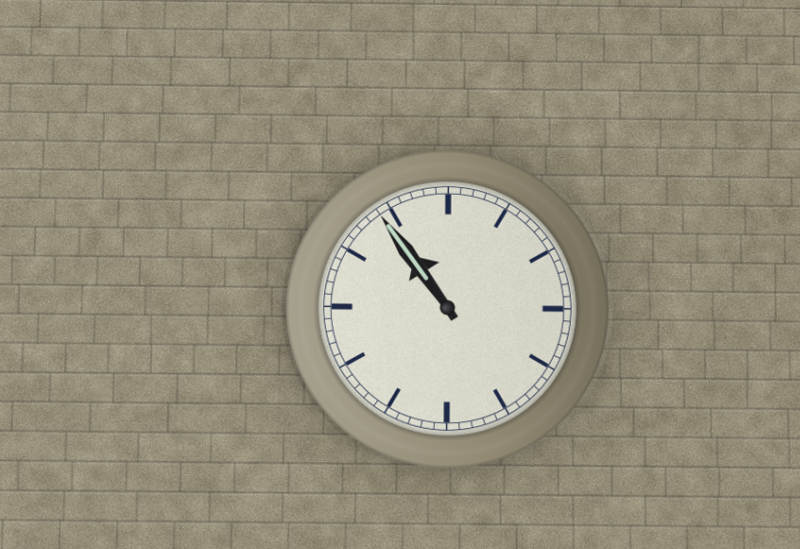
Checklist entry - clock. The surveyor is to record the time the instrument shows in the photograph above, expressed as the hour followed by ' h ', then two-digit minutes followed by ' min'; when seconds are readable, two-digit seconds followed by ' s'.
10 h 54 min
